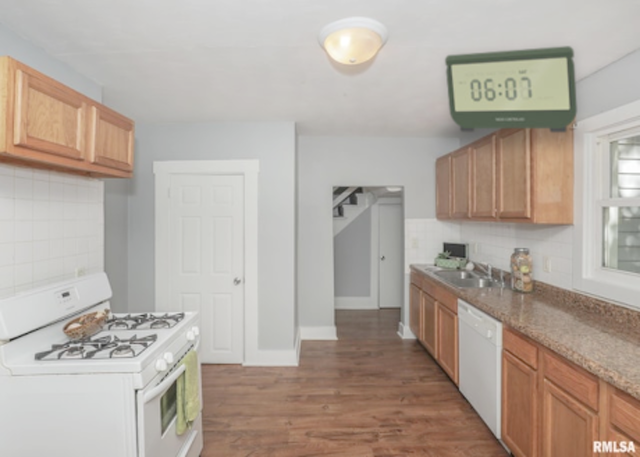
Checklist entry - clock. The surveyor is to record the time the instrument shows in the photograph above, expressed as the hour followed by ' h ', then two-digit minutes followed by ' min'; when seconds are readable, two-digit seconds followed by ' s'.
6 h 07 min
